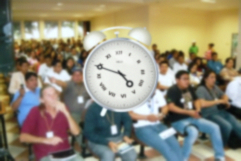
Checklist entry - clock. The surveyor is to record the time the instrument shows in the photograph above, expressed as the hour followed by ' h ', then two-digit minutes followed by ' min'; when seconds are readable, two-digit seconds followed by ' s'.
4 h 49 min
